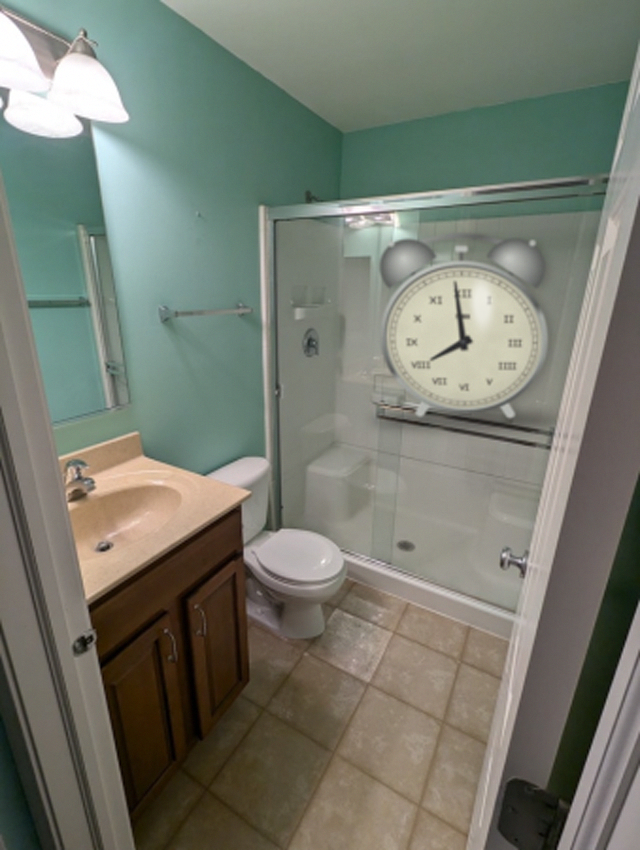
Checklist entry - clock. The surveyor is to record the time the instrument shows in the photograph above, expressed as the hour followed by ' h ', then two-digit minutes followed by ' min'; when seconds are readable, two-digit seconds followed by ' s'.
7 h 59 min
